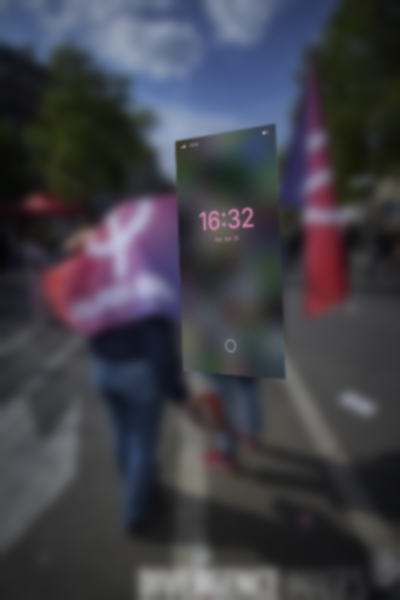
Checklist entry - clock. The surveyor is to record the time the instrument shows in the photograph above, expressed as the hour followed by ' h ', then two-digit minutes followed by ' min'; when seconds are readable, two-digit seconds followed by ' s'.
16 h 32 min
